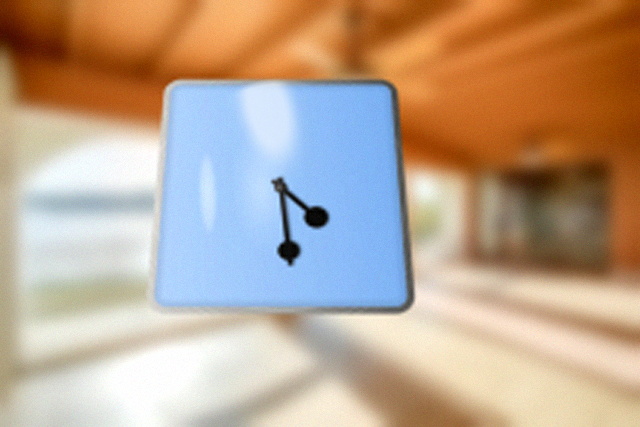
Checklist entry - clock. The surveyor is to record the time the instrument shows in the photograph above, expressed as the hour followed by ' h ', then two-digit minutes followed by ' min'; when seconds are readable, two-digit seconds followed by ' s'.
4 h 29 min
